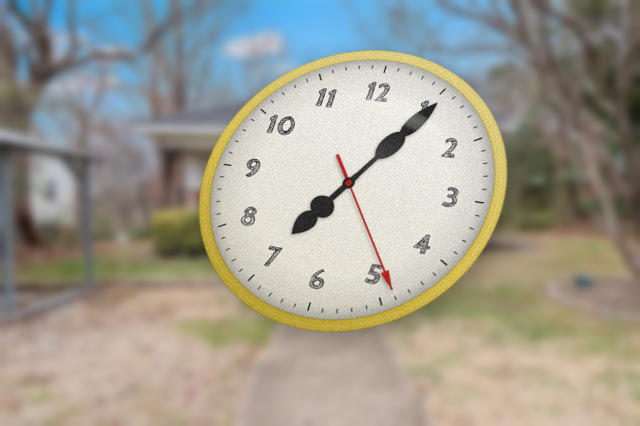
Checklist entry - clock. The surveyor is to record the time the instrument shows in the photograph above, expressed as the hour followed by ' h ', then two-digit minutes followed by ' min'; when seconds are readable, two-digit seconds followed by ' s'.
7 h 05 min 24 s
